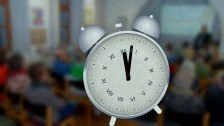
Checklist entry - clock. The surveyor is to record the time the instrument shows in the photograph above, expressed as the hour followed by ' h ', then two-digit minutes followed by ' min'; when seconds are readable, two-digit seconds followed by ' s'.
12 h 03 min
